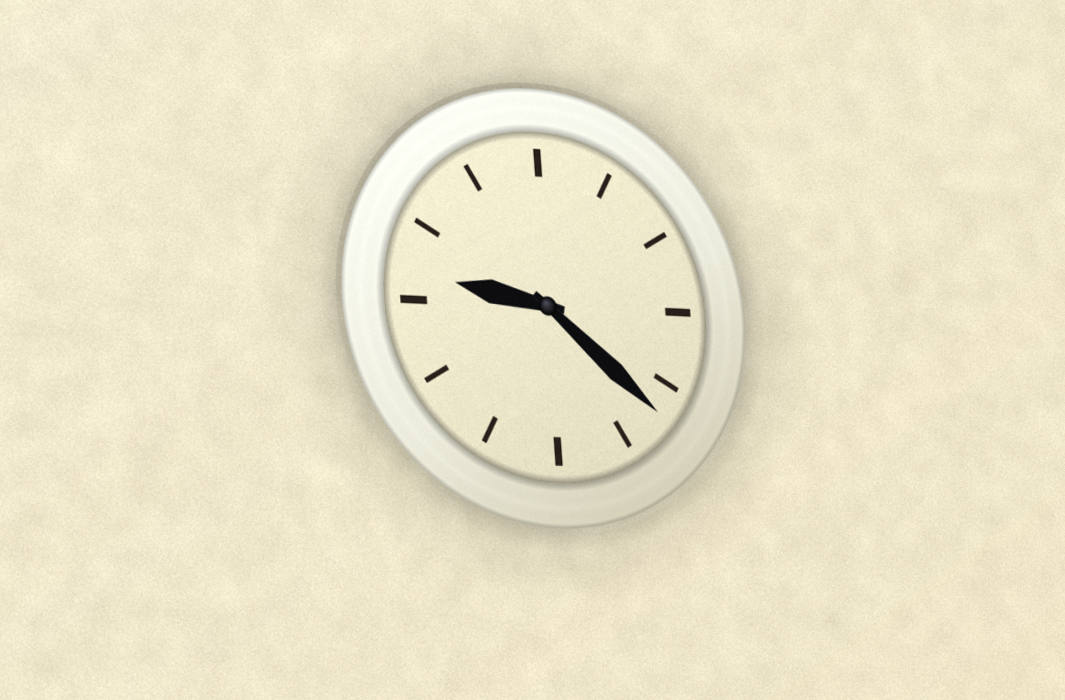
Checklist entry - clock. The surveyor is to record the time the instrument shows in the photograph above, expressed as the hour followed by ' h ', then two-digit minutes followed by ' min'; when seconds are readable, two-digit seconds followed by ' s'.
9 h 22 min
